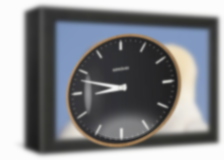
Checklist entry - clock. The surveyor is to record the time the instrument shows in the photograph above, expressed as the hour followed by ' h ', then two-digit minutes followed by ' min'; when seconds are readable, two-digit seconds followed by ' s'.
8 h 48 min
